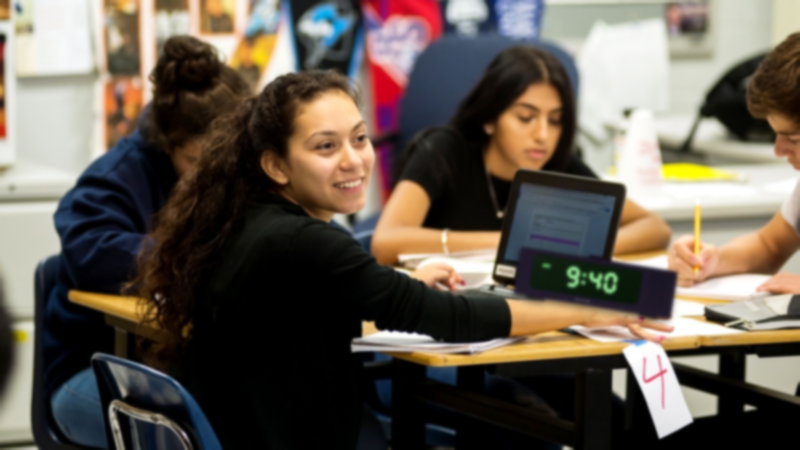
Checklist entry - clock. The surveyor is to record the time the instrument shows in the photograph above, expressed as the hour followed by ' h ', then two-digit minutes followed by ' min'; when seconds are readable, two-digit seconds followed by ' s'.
9 h 40 min
